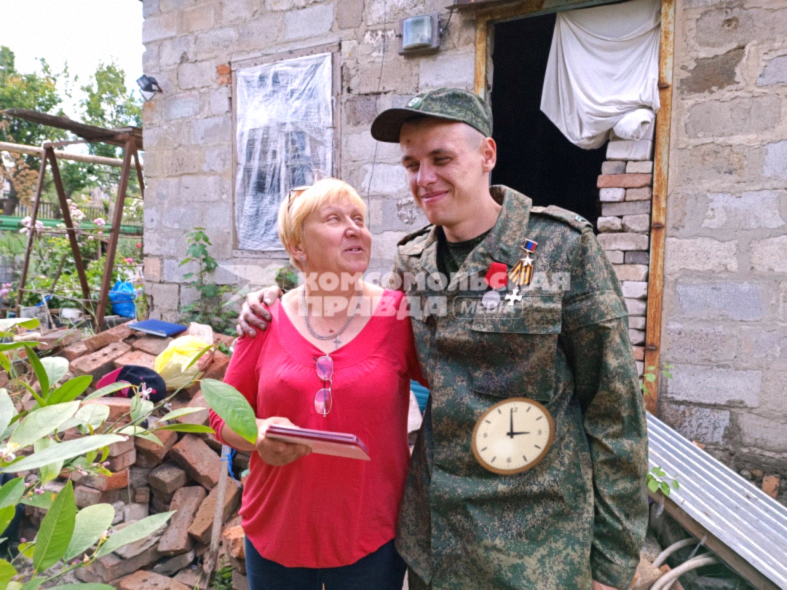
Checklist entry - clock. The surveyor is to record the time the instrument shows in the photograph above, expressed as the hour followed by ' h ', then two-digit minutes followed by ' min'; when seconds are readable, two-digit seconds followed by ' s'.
2 h 59 min
